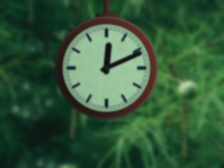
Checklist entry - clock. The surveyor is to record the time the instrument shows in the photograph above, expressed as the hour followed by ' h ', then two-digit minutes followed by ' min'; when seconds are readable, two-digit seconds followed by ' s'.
12 h 11 min
